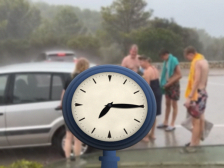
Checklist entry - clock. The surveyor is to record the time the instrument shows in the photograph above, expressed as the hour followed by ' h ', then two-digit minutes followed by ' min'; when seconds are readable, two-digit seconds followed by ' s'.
7 h 15 min
